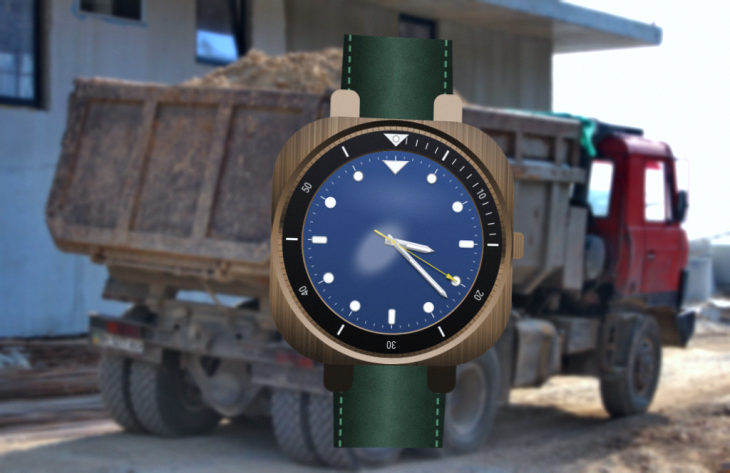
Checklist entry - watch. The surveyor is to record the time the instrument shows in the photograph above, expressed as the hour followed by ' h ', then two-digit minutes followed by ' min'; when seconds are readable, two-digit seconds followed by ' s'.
3 h 22 min 20 s
